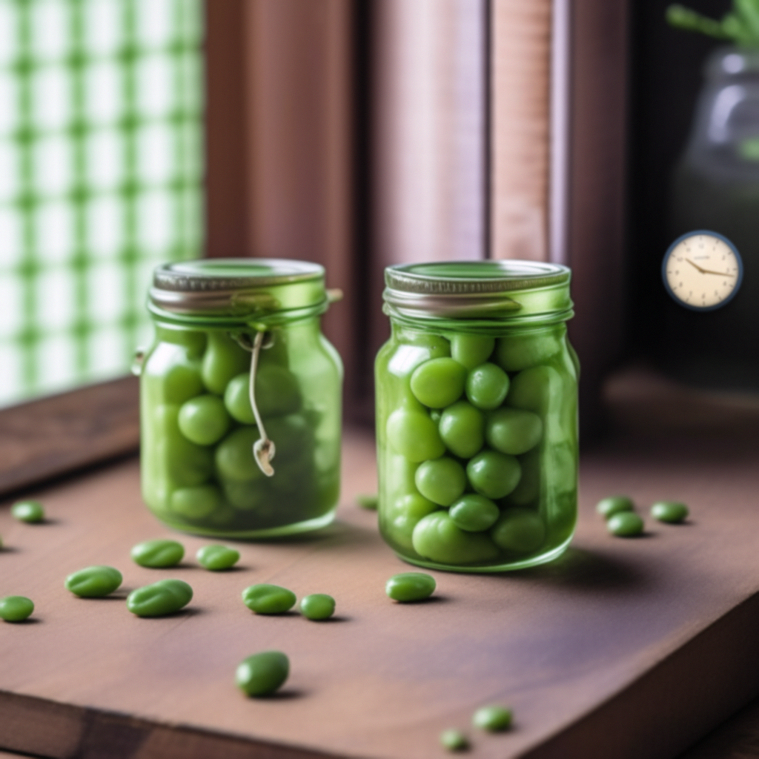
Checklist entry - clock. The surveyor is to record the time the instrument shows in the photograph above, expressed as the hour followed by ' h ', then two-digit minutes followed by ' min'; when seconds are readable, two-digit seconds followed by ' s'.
10 h 17 min
